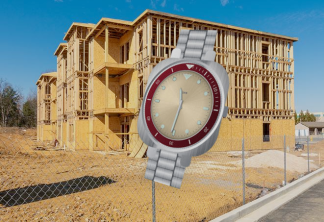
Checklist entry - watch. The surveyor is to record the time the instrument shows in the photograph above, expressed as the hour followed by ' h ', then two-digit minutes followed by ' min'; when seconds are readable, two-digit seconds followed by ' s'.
11 h 31 min
